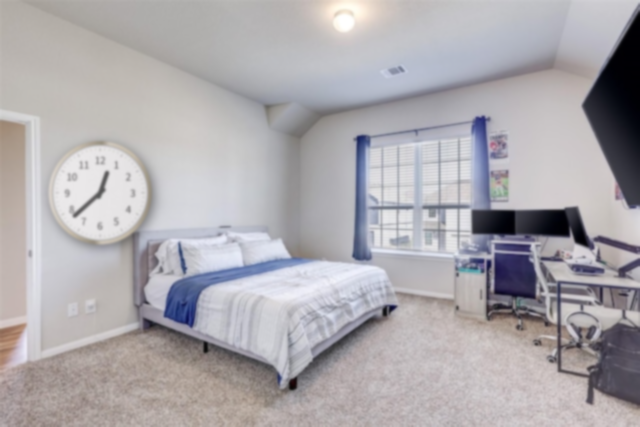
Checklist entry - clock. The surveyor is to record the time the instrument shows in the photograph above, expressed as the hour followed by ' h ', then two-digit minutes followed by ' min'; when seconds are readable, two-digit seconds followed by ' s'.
12 h 38 min
